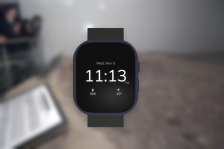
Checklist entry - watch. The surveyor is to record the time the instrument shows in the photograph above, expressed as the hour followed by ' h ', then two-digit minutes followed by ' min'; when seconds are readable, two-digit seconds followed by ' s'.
11 h 13 min
